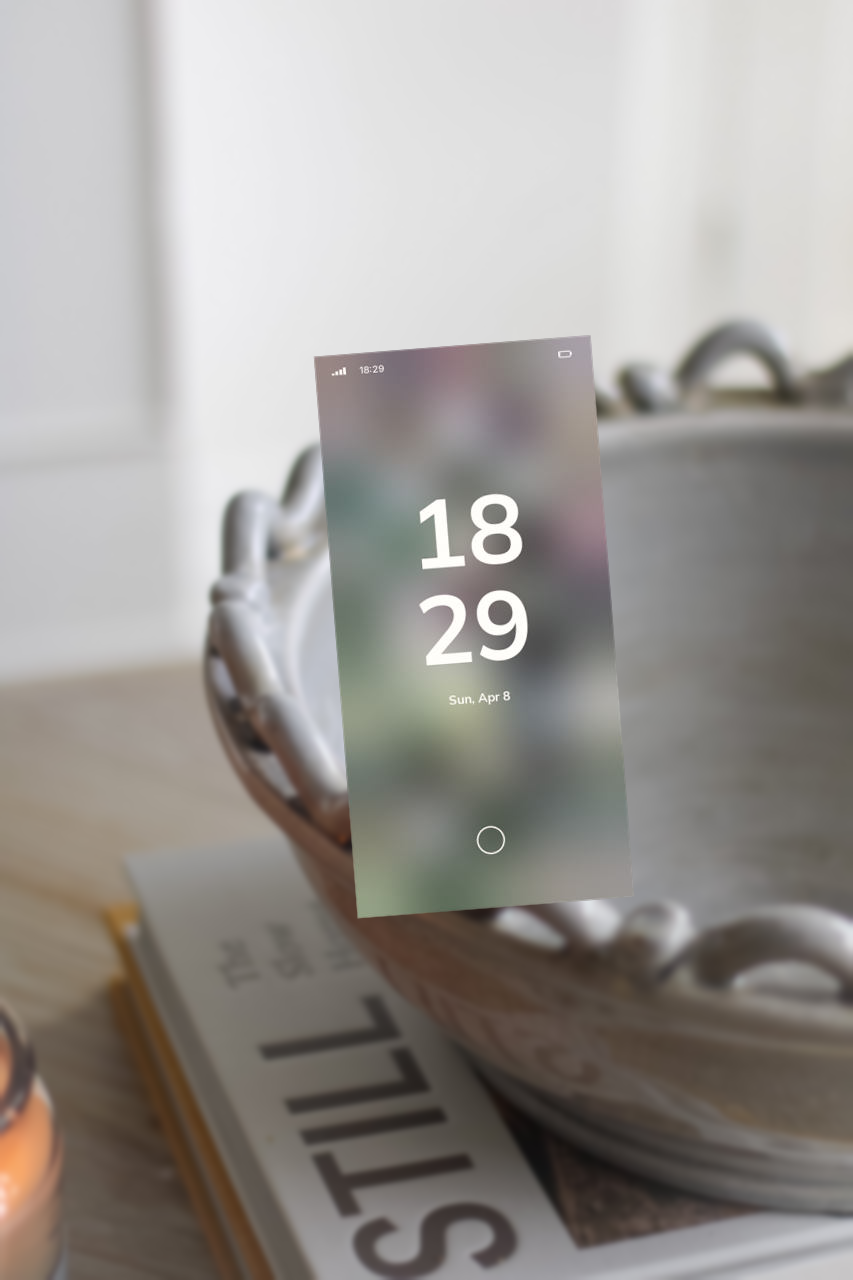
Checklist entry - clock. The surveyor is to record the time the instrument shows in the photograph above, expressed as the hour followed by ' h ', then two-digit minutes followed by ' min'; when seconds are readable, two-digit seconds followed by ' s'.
18 h 29 min
